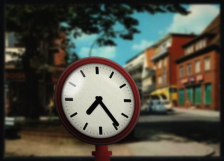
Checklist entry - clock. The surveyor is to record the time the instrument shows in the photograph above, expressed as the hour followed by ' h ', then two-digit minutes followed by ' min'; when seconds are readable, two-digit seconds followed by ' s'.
7 h 24 min
